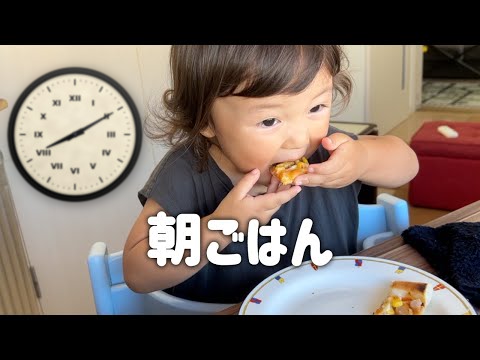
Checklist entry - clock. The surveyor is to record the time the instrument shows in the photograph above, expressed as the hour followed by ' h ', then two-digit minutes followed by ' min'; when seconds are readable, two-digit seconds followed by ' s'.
8 h 10 min
